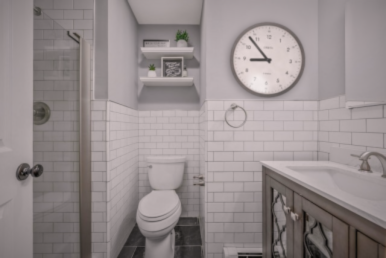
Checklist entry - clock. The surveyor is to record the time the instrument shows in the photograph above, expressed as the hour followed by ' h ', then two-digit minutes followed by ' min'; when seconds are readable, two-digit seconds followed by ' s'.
8 h 53 min
